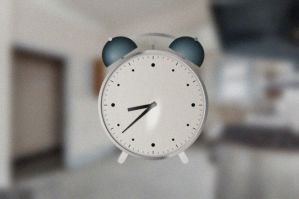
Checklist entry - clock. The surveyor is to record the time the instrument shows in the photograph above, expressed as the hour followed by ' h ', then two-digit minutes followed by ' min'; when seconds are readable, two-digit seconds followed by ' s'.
8 h 38 min
